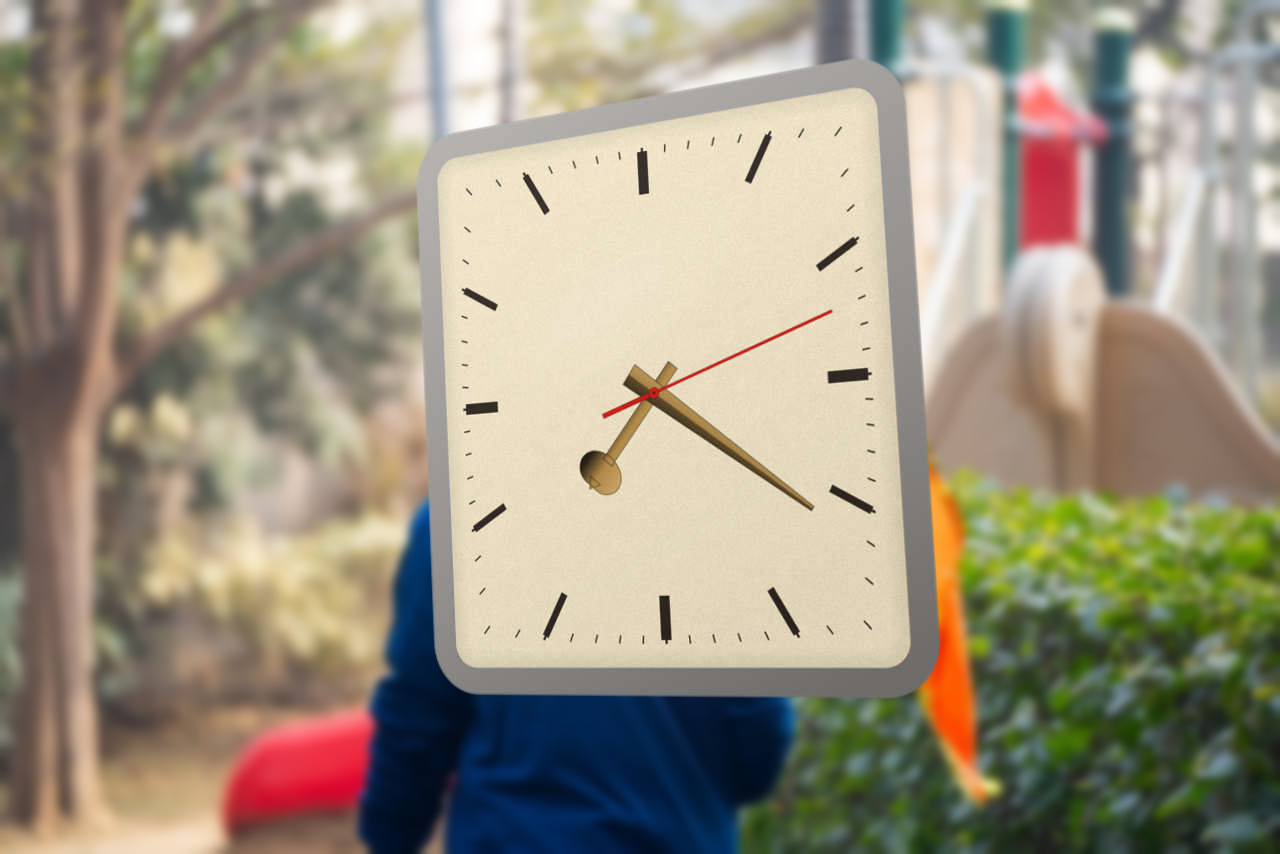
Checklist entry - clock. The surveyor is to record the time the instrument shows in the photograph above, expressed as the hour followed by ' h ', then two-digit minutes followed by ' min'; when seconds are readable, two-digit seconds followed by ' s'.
7 h 21 min 12 s
